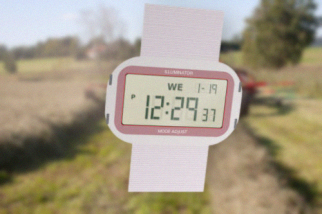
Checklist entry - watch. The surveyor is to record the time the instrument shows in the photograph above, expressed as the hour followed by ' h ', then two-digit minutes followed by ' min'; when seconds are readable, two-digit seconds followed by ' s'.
12 h 29 min 37 s
